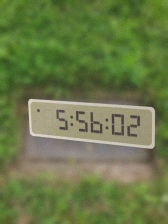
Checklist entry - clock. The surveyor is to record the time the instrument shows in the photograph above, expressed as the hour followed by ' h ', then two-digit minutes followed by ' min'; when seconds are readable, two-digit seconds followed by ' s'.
5 h 56 min 02 s
